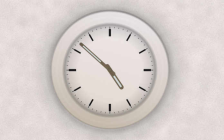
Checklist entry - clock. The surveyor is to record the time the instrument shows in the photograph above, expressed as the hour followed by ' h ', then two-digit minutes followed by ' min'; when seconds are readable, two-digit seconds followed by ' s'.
4 h 52 min
